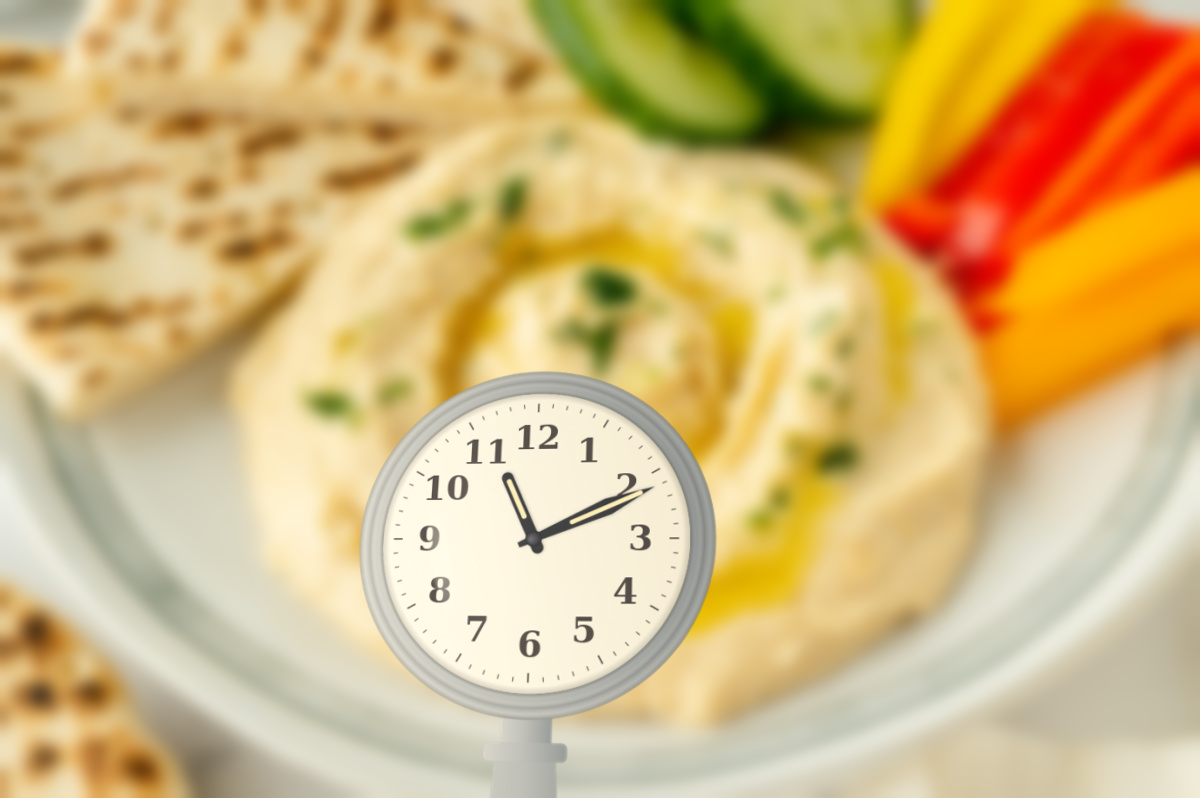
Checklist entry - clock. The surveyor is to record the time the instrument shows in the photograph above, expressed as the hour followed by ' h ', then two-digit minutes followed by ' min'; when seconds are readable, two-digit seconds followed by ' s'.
11 h 11 min
